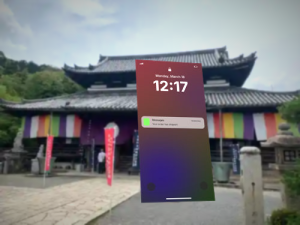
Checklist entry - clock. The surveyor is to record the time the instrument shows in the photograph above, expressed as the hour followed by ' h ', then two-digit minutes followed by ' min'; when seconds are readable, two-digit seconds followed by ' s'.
12 h 17 min
